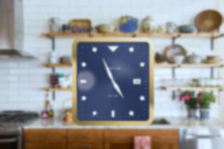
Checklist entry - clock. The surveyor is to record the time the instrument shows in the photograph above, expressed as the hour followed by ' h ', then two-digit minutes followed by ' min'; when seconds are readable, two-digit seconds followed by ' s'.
4 h 56 min
